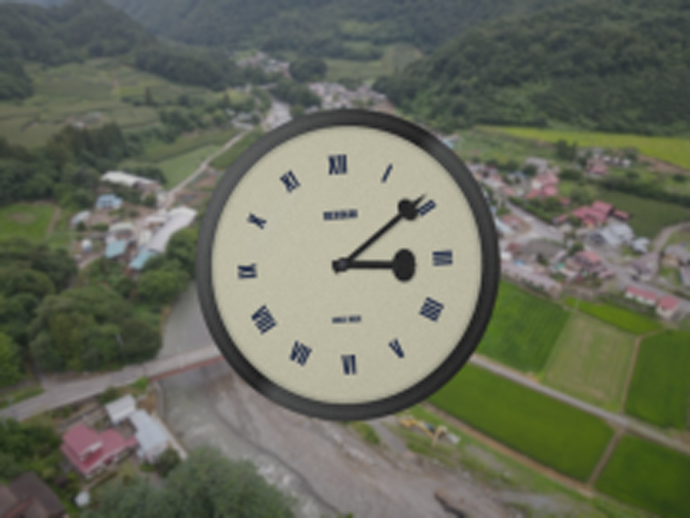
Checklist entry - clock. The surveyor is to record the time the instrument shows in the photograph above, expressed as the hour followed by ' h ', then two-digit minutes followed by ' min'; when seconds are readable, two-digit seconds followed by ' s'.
3 h 09 min
